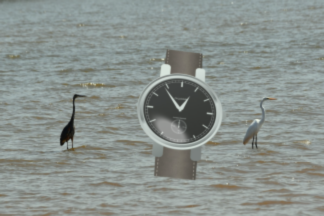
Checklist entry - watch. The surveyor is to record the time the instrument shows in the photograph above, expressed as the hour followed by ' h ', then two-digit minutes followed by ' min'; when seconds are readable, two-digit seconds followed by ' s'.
12 h 54 min
